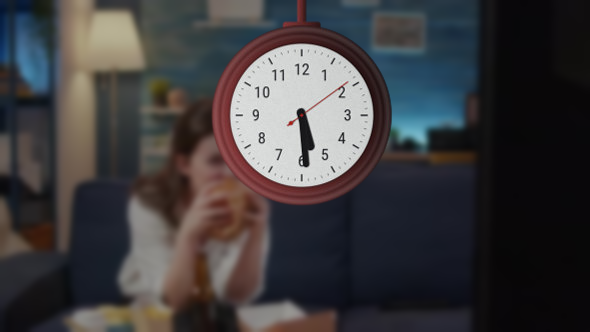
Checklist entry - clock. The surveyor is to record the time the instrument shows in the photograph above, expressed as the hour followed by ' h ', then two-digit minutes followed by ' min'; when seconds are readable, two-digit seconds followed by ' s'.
5 h 29 min 09 s
